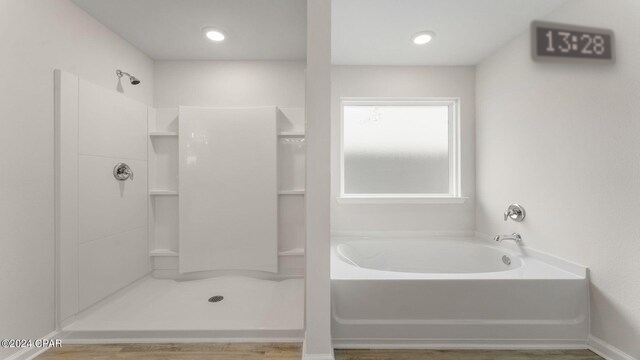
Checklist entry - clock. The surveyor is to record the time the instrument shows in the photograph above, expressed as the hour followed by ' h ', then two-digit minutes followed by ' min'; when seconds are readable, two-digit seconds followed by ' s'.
13 h 28 min
